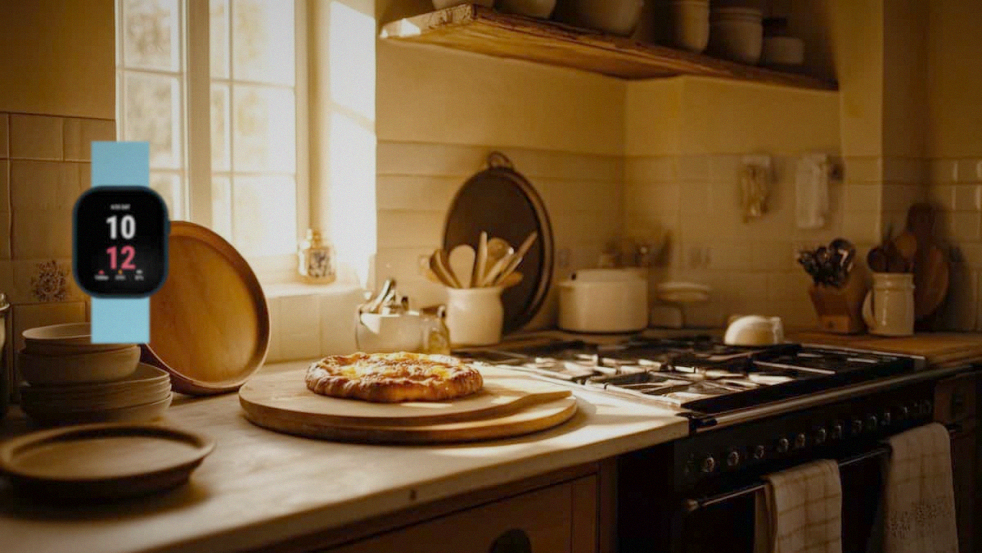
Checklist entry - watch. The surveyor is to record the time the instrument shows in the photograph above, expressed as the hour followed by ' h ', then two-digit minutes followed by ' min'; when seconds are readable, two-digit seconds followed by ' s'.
10 h 12 min
